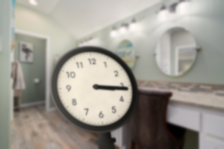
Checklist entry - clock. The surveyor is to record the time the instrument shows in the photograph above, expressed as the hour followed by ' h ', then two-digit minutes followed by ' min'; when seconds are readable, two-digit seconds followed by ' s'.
3 h 16 min
